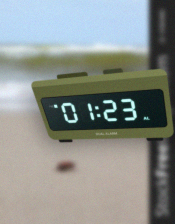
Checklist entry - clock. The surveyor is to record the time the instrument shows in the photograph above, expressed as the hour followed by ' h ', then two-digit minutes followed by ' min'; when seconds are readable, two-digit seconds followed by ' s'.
1 h 23 min
